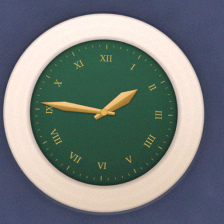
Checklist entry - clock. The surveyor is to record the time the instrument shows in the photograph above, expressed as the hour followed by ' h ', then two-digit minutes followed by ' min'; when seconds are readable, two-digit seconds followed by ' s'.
1 h 46 min
